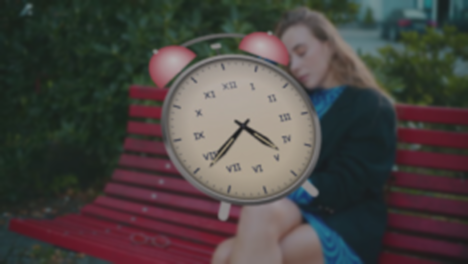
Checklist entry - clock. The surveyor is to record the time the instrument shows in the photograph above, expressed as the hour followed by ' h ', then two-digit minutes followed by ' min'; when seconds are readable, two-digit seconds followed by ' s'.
4 h 39 min
